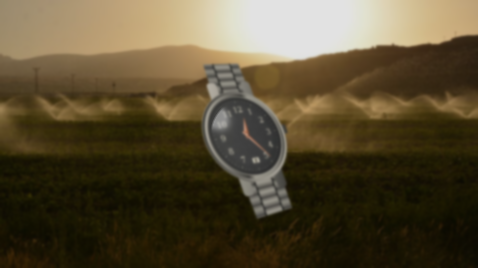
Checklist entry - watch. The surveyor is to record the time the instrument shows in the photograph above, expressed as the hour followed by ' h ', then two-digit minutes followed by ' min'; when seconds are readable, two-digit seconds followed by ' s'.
12 h 24 min
